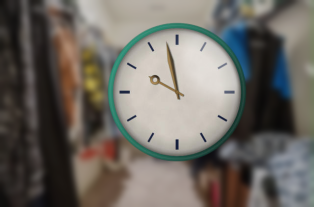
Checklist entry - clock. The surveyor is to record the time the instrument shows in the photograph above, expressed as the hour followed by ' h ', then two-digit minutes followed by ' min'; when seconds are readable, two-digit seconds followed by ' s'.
9 h 58 min
